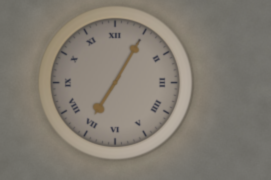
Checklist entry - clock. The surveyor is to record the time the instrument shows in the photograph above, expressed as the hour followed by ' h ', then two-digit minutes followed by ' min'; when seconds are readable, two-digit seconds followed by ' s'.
7 h 05 min
